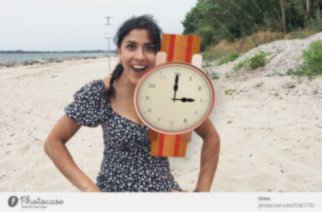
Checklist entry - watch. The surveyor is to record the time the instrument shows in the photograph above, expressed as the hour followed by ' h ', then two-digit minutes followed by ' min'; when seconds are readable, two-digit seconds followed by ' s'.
3 h 00 min
